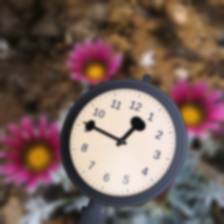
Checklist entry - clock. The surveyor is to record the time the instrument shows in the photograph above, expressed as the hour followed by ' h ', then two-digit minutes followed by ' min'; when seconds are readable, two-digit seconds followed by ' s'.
12 h 46 min
